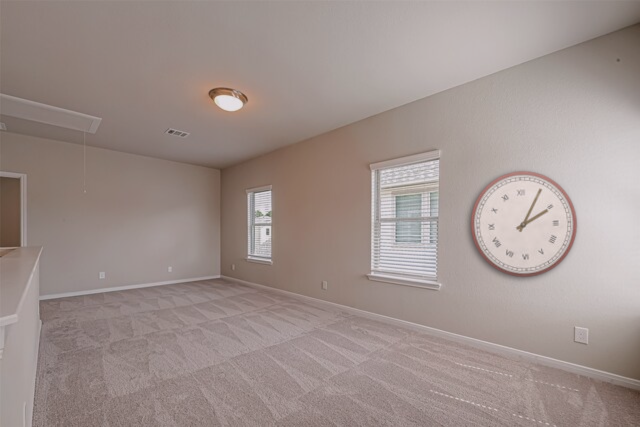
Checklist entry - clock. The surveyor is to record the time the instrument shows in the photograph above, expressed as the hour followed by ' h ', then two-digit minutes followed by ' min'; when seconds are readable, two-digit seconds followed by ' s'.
2 h 05 min
